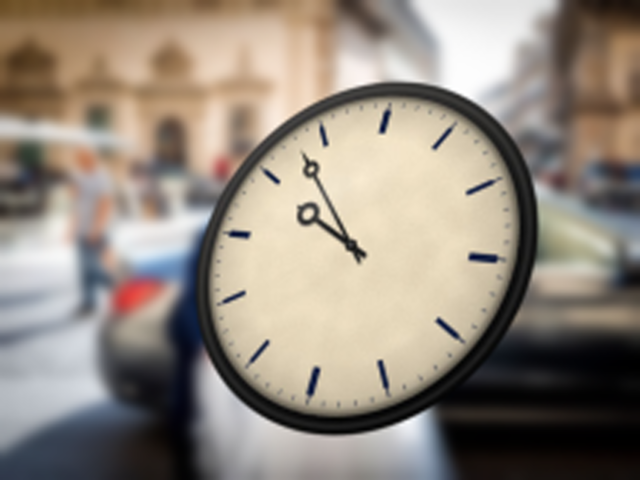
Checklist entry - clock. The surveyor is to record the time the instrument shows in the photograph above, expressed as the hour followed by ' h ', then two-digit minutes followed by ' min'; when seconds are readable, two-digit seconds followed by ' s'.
9 h 53 min
